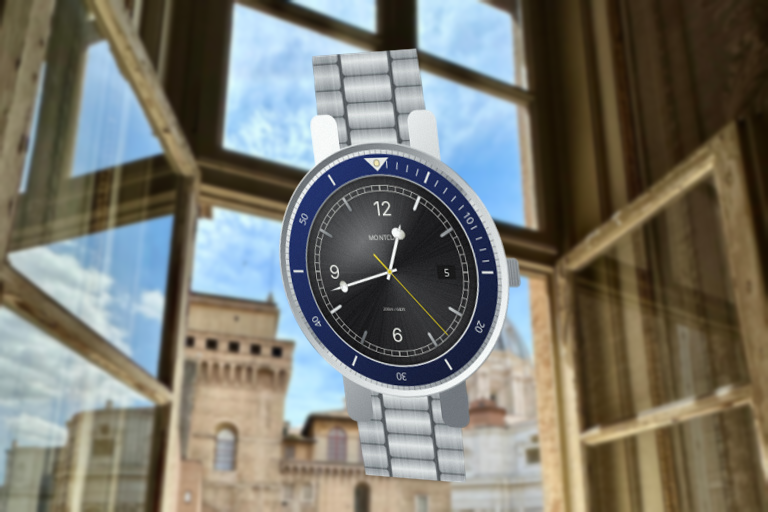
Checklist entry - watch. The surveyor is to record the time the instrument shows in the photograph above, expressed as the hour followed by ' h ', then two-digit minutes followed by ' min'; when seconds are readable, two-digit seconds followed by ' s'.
12 h 42 min 23 s
